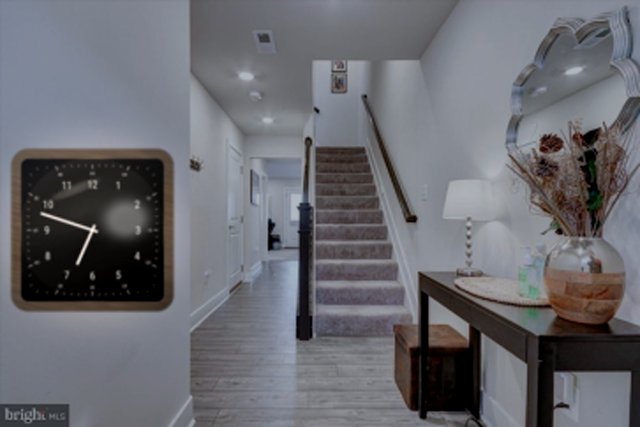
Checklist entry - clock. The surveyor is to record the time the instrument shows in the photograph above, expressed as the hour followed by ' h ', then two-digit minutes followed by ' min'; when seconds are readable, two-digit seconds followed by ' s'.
6 h 48 min
